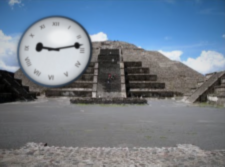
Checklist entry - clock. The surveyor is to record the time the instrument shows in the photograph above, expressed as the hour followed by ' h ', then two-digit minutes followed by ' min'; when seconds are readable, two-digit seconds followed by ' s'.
9 h 13 min
